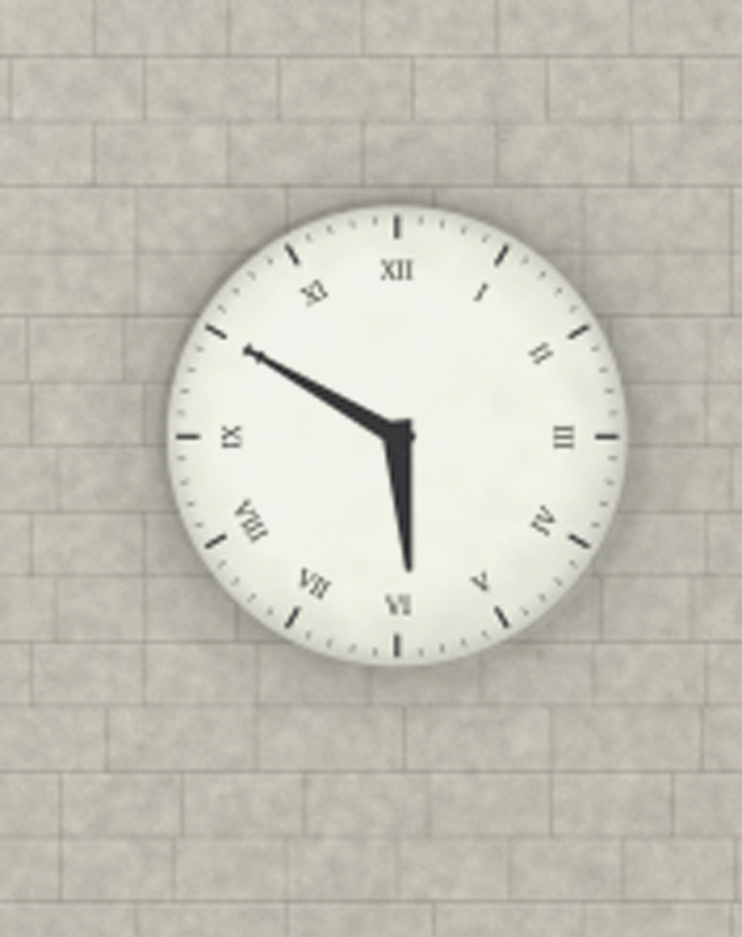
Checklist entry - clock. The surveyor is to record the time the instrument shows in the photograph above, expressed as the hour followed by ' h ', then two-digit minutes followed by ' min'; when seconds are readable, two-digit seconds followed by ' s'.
5 h 50 min
